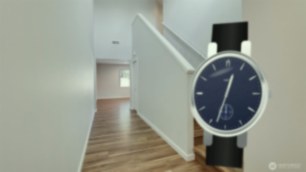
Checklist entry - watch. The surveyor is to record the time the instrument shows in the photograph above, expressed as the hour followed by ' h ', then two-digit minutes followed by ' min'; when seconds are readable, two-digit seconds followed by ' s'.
12 h 33 min
